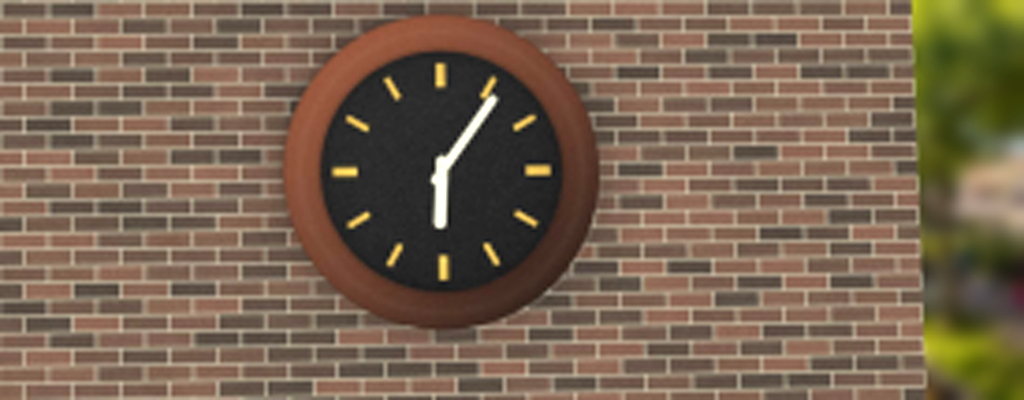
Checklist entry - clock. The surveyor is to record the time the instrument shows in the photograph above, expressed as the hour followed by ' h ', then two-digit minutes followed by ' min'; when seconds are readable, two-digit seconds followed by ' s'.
6 h 06 min
